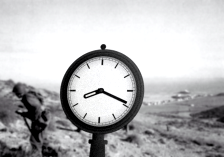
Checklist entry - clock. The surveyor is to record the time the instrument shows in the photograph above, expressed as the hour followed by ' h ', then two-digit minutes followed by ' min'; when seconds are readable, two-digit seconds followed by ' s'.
8 h 19 min
